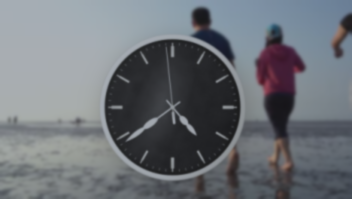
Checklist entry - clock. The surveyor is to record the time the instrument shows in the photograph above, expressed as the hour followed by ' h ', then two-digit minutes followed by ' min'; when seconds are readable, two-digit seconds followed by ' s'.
4 h 38 min 59 s
